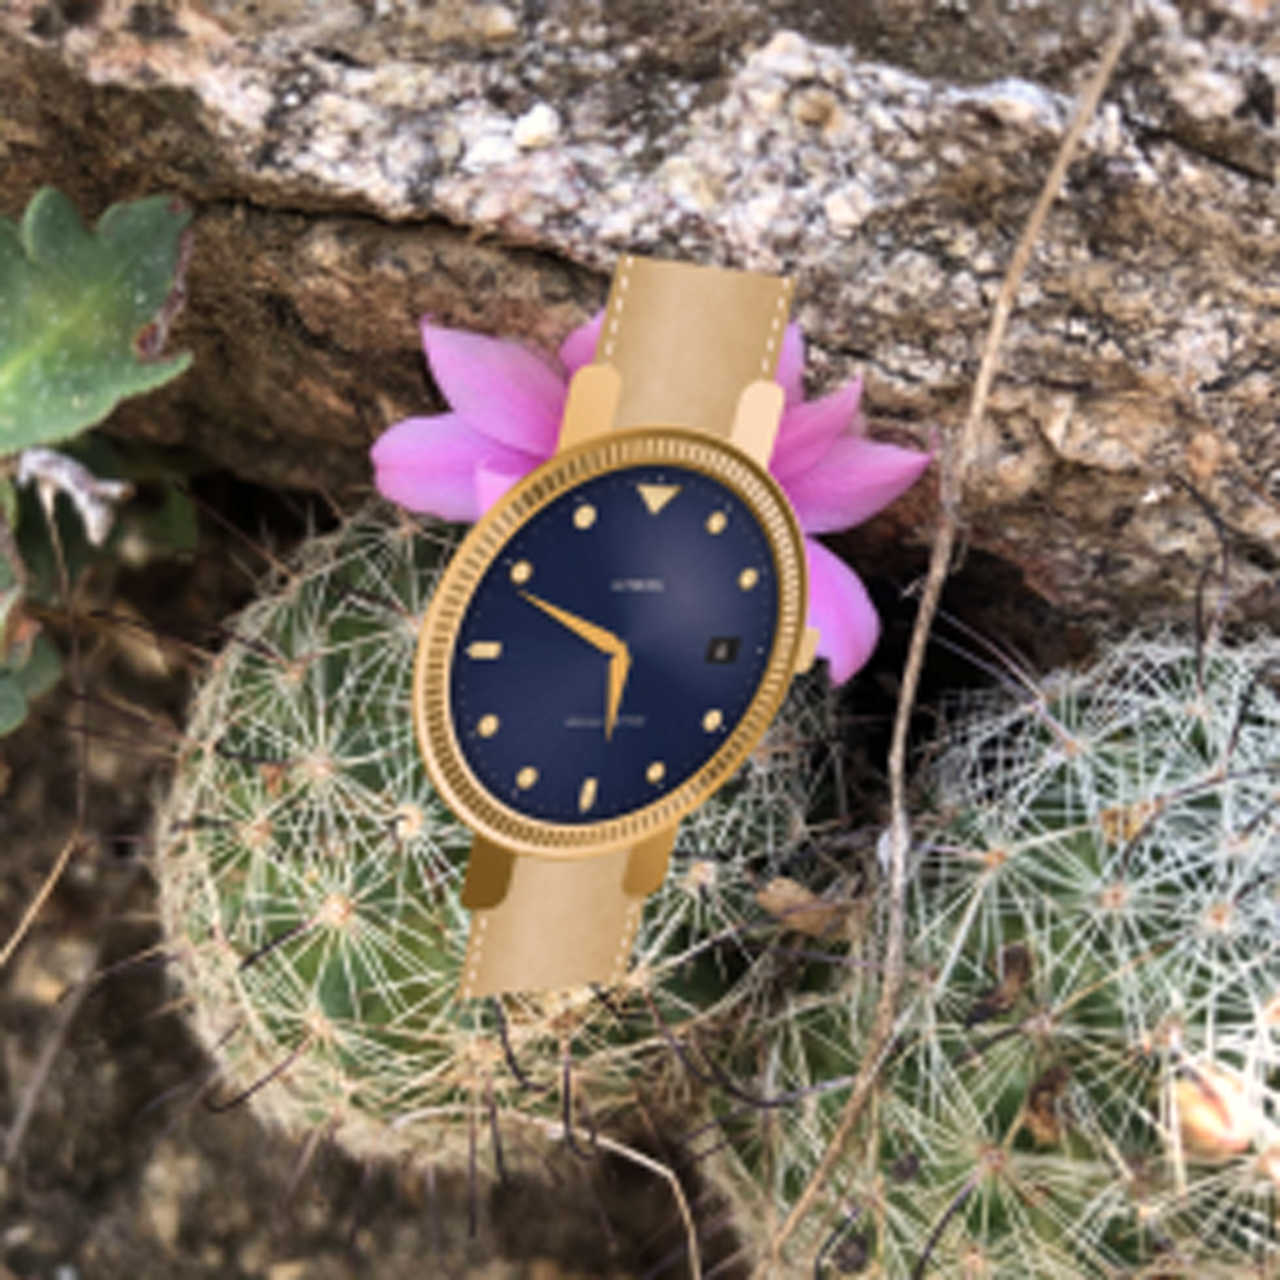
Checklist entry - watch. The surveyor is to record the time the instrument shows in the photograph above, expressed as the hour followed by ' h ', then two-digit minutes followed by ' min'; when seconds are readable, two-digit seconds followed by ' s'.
5 h 49 min
